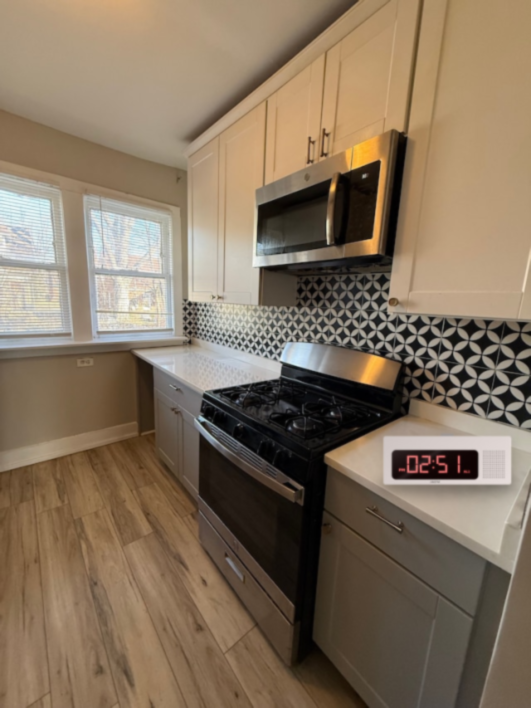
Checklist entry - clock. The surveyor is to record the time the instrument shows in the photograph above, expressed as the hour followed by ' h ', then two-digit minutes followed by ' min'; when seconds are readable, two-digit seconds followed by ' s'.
2 h 51 min
